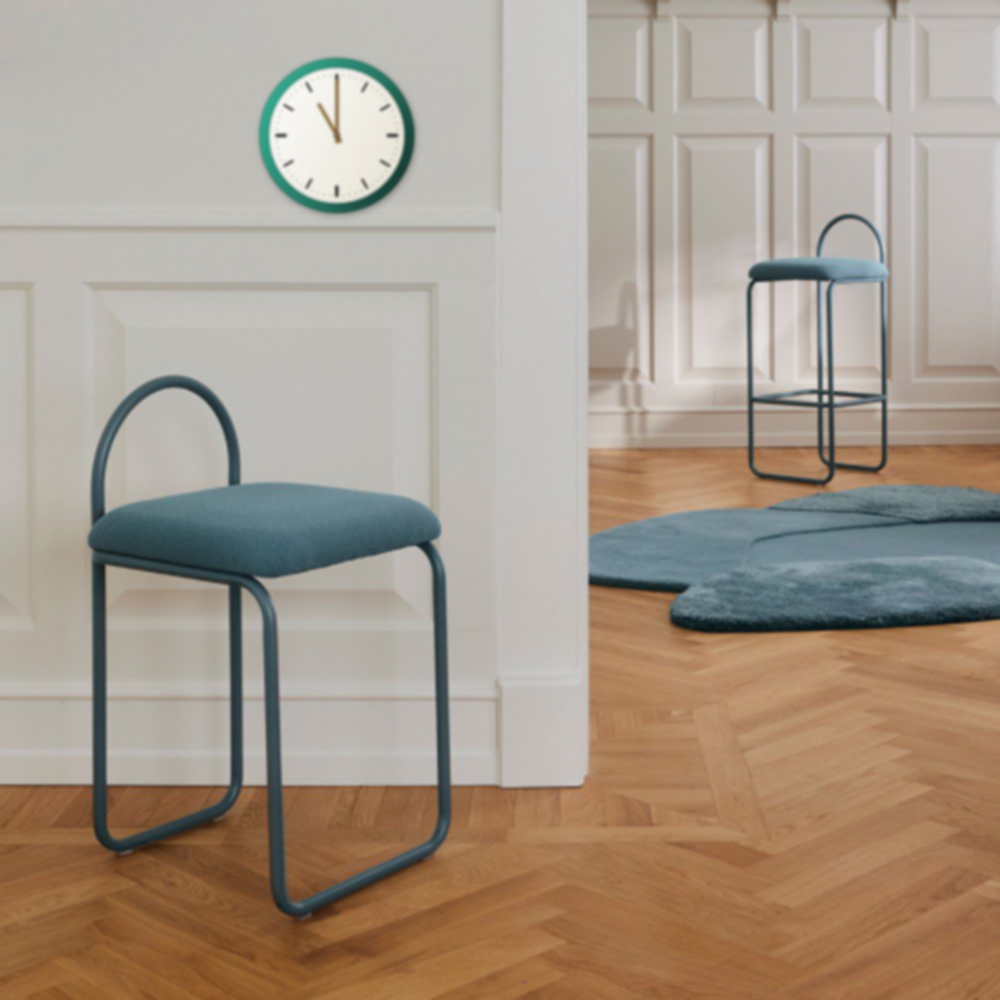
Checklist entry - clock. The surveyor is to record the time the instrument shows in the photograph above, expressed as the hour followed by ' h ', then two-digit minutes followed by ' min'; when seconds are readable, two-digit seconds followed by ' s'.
11 h 00 min
